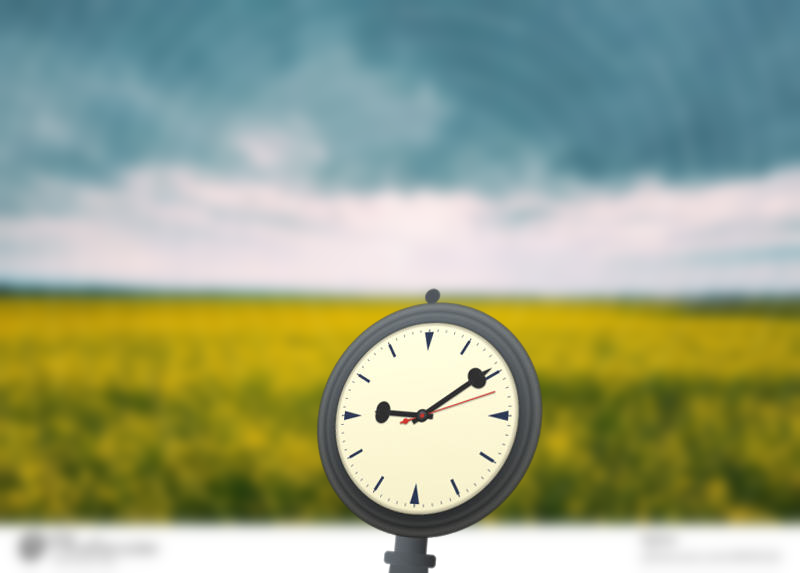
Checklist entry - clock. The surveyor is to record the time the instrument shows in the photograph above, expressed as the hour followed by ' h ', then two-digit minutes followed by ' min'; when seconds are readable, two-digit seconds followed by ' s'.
9 h 09 min 12 s
